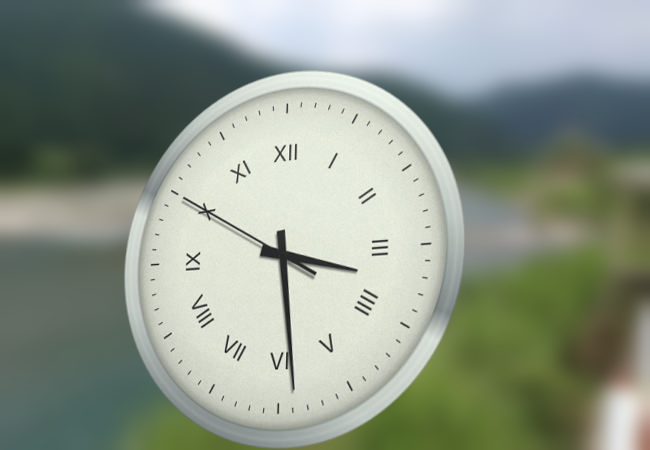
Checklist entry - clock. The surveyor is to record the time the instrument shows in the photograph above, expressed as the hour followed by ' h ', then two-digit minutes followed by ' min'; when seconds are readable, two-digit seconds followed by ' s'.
3 h 28 min 50 s
